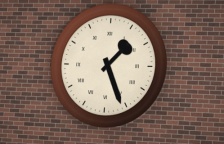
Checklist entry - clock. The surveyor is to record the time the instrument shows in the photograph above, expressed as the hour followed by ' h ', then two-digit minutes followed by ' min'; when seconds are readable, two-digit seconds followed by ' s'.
1 h 26 min
